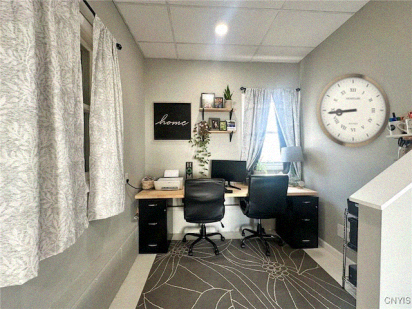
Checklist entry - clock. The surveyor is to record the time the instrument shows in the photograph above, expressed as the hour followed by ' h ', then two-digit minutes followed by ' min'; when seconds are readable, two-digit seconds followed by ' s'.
8 h 44 min
